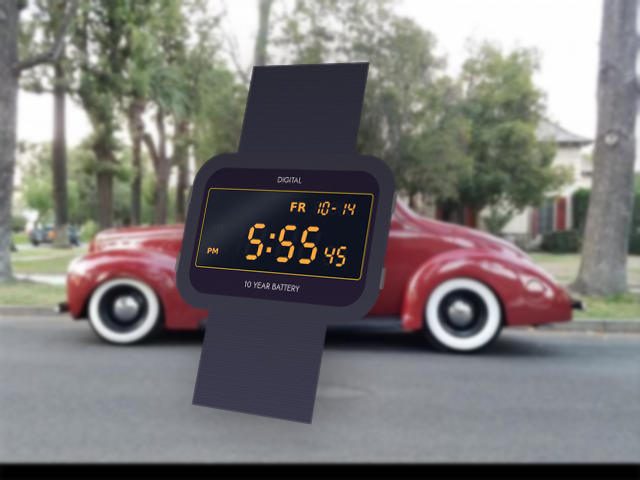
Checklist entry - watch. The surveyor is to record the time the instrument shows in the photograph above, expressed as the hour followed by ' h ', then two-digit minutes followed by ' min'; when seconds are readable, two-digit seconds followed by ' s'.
5 h 55 min 45 s
